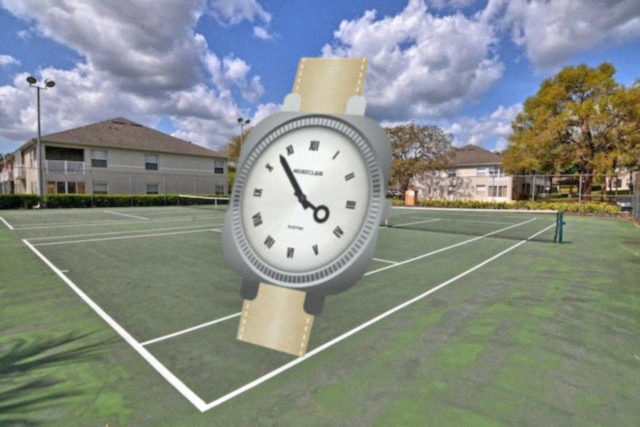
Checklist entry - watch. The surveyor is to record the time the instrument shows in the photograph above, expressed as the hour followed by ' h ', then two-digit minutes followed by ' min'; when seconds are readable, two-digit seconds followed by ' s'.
3 h 53 min
